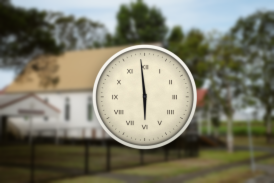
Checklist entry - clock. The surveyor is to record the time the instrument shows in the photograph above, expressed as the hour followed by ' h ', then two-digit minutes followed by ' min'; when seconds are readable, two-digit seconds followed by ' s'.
5 h 59 min
